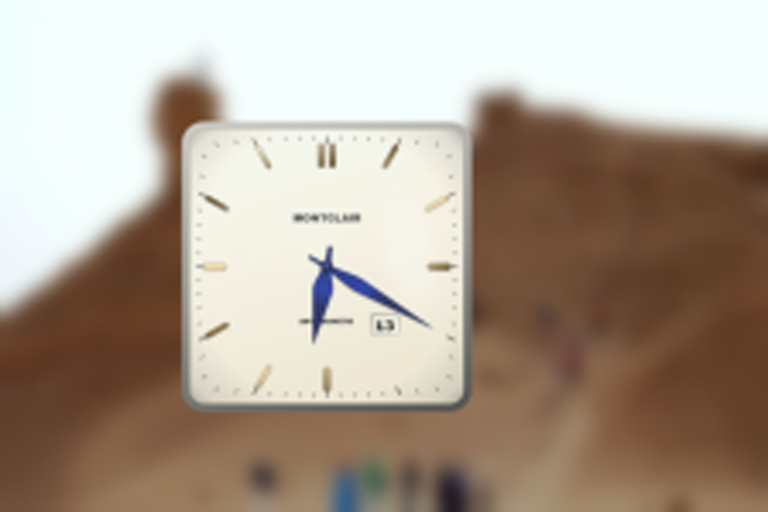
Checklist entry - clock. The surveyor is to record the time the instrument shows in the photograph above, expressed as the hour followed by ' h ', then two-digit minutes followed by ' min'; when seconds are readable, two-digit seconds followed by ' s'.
6 h 20 min
